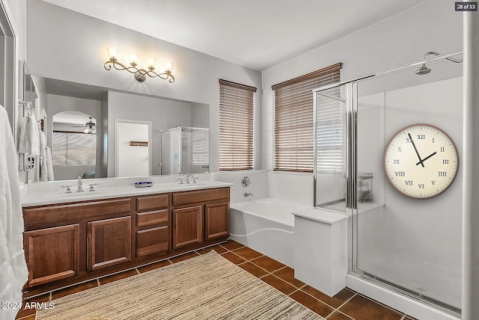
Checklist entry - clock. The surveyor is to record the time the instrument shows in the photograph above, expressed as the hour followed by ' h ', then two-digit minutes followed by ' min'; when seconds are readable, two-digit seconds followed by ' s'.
1 h 56 min
